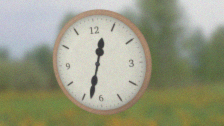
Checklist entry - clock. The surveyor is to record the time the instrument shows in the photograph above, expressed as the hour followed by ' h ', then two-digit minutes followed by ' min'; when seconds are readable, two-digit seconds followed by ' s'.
12 h 33 min
